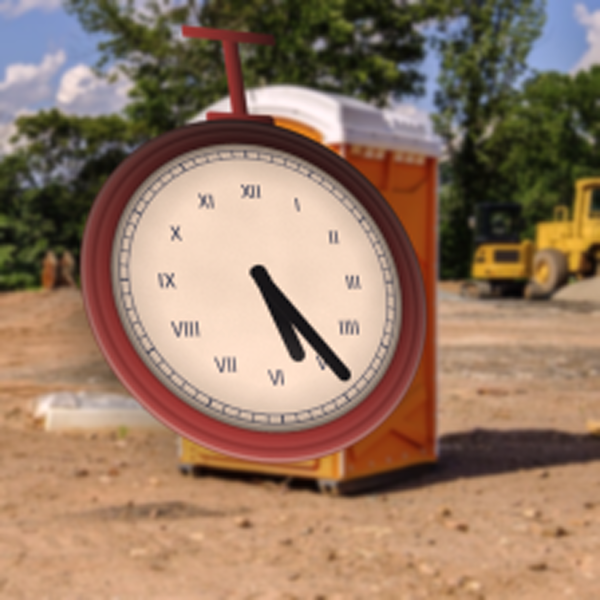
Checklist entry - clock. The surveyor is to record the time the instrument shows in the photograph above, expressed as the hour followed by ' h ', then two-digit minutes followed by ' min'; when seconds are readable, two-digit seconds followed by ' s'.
5 h 24 min
